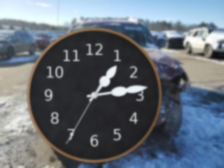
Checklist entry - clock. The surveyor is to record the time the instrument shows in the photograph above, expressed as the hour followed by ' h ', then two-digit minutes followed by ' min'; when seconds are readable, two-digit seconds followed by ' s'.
1 h 13 min 35 s
